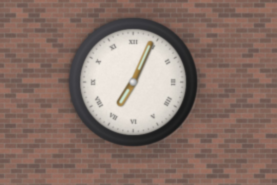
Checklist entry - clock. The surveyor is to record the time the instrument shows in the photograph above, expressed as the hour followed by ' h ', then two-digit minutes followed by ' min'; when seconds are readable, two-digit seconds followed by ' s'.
7 h 04 min
